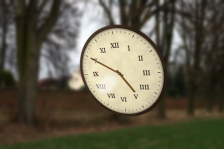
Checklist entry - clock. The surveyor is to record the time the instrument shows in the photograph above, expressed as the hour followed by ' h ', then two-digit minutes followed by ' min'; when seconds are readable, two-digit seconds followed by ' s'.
4 h 50 min
